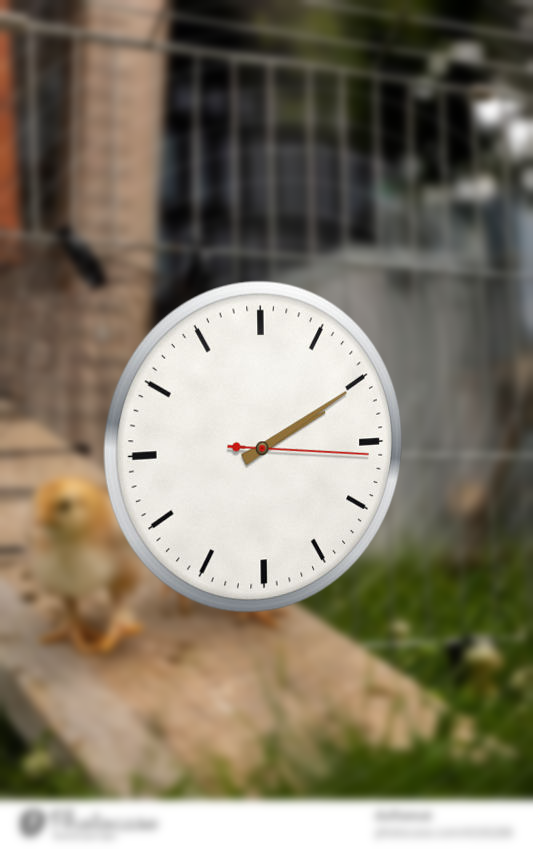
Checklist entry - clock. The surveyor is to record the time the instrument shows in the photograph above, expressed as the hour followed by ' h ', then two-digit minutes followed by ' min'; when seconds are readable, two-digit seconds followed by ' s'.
2 h 10 min 16 s
